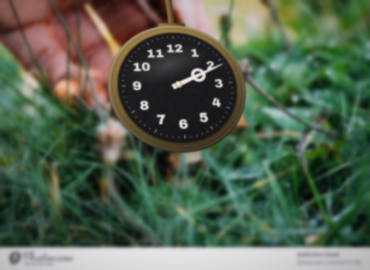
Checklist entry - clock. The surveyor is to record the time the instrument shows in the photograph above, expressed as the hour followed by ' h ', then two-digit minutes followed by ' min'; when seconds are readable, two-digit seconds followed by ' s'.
2 h 11 min
